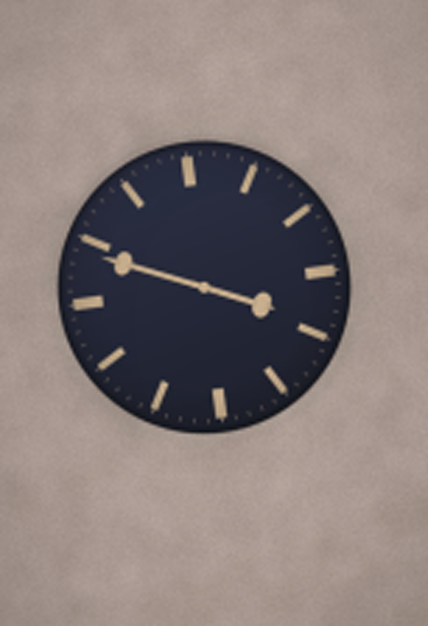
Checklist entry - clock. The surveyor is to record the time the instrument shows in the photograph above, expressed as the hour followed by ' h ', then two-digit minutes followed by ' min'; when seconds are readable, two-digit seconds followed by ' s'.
3 h 49 min
